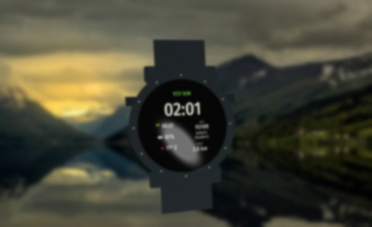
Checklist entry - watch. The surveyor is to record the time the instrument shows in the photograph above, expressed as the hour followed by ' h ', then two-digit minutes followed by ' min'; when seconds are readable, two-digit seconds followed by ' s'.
2 h 01 min
